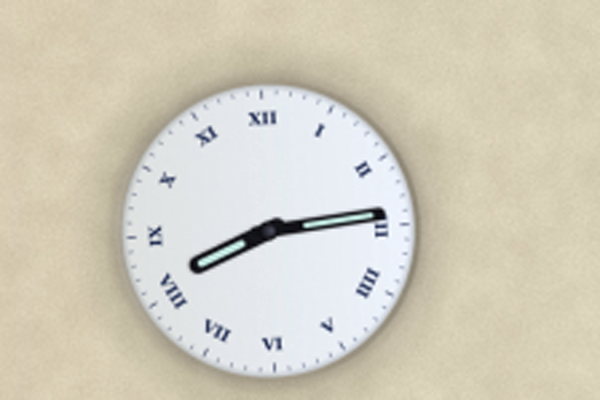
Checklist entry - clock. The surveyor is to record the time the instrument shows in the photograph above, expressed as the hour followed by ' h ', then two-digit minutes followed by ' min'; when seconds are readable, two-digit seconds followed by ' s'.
8 h 14 min
